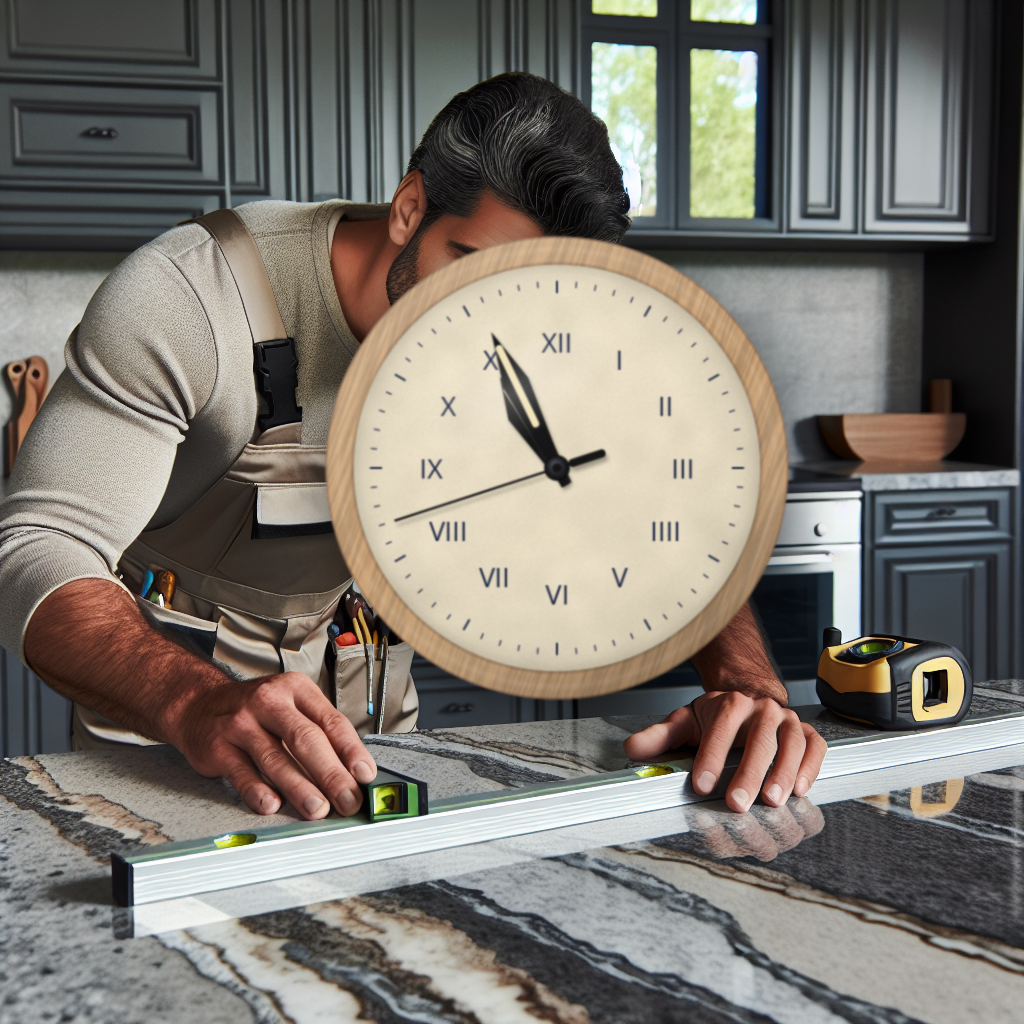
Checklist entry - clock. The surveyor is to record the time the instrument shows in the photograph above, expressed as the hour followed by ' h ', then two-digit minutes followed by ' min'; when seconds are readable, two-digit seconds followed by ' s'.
10 h 55 min 42 s
